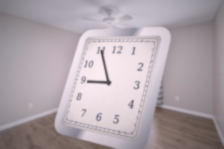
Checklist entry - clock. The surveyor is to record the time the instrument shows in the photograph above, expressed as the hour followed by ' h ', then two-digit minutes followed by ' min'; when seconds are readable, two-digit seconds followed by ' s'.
8 h 55 min
